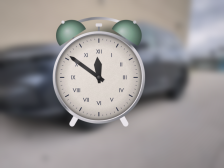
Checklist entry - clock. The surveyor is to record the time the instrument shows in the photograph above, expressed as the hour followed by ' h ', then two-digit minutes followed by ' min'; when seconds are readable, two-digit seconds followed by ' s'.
11 h 51 min
